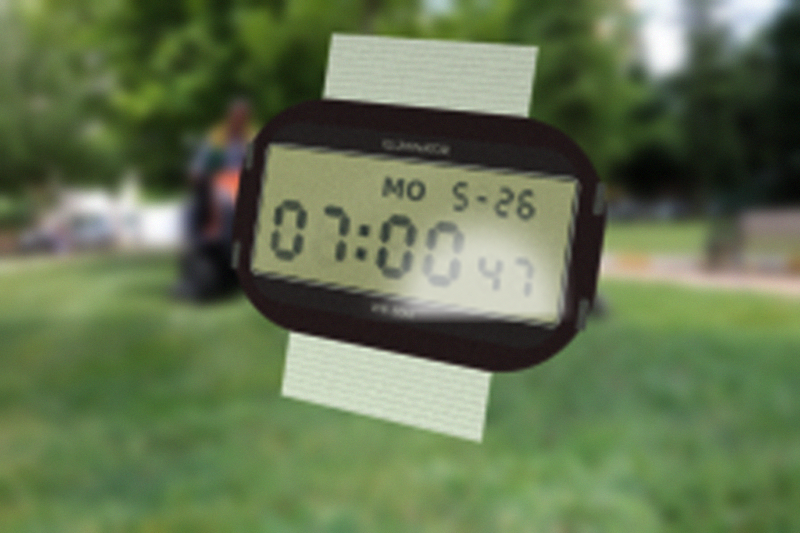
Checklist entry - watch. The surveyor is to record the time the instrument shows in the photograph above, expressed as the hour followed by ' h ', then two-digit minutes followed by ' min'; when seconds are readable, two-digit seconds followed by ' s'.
7 h 00 min 47 s
